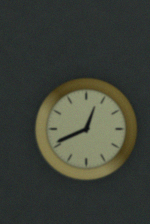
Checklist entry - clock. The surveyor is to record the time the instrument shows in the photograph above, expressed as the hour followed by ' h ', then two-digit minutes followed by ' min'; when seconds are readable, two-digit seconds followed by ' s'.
12 h 41 min
